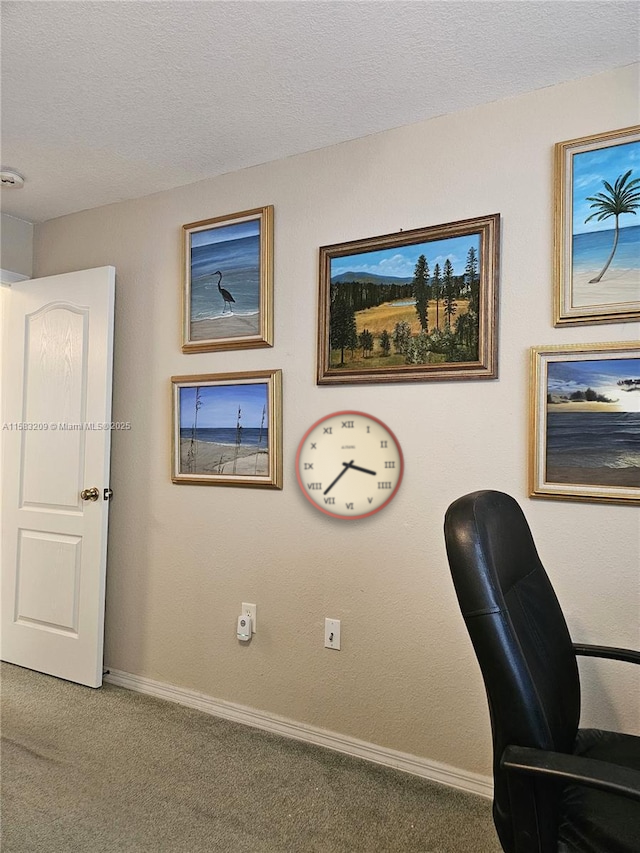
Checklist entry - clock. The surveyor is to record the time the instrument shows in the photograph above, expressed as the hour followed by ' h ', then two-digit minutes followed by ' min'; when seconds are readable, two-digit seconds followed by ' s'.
3 h 37 min
